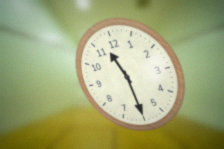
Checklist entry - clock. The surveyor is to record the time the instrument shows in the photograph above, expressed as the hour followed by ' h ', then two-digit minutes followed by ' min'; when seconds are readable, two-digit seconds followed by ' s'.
11 h 30 min
